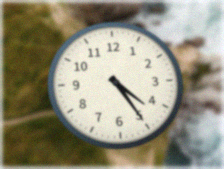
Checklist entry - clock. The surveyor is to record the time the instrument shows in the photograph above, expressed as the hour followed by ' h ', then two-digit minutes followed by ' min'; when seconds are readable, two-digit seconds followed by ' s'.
4 h 25 min
